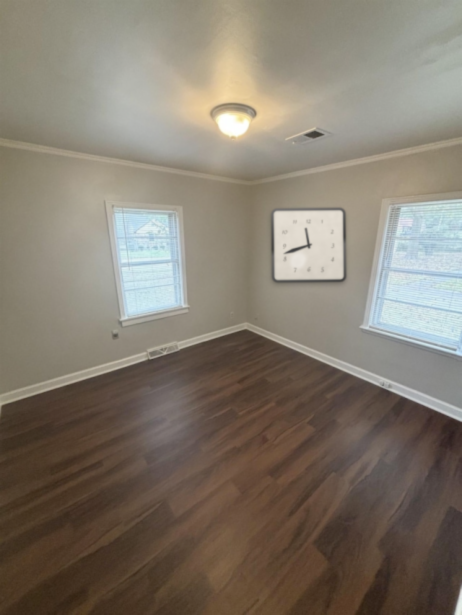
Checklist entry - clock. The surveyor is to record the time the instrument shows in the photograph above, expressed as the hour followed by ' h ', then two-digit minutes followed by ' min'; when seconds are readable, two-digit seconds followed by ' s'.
11 h 42 min
